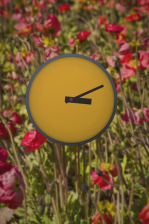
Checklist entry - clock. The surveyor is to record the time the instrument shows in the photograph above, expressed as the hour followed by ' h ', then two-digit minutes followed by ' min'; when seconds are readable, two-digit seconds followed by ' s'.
3 h 11 min
